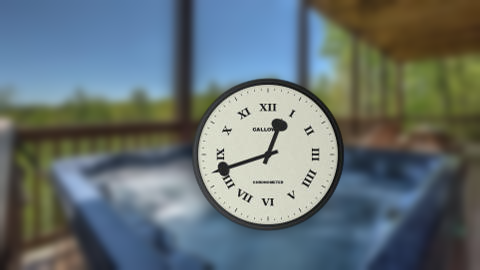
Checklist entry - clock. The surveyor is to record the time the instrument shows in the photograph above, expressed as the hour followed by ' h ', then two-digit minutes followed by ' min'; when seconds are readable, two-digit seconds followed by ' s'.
12 h 42 min
